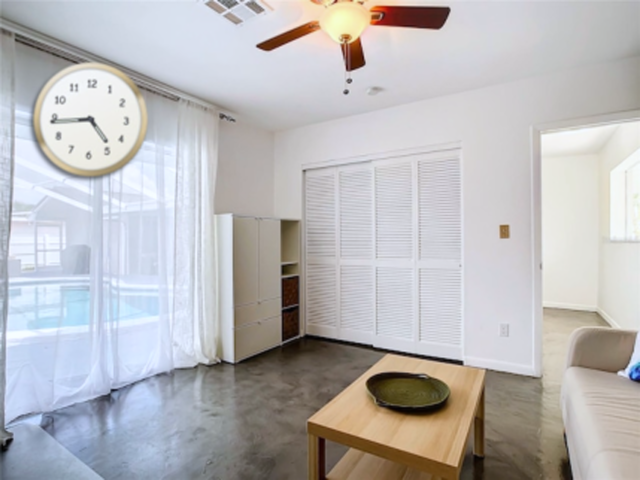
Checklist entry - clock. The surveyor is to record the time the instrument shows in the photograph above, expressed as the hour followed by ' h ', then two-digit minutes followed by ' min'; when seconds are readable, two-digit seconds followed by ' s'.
4 h 44 min
